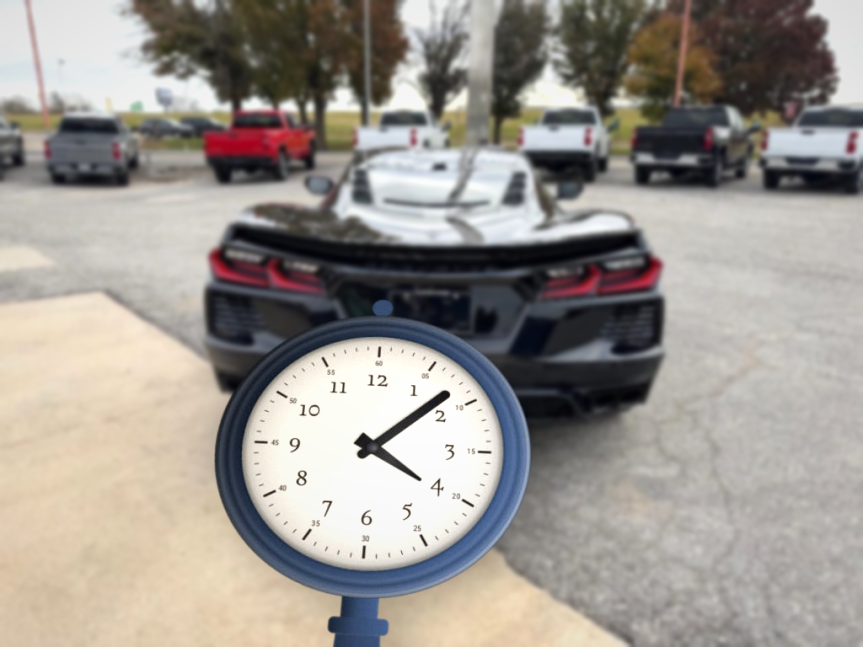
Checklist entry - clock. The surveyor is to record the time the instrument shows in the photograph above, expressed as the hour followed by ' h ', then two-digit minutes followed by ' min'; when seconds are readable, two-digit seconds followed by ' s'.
4 h 08 min
